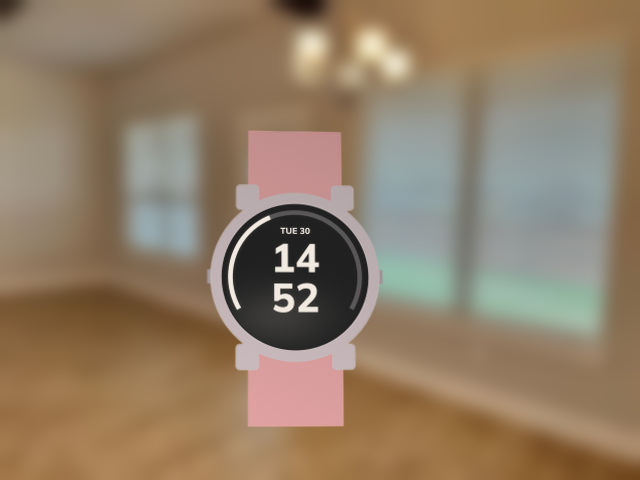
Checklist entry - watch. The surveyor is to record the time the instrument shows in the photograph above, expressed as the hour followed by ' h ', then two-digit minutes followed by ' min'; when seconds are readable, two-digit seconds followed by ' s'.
14 h 52 min
